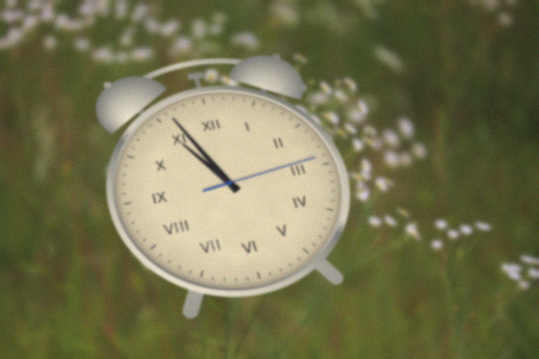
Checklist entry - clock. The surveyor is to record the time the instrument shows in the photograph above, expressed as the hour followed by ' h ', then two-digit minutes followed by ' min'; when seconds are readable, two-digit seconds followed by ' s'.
10 h 56 min 14 s
